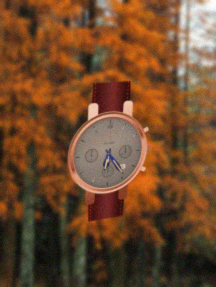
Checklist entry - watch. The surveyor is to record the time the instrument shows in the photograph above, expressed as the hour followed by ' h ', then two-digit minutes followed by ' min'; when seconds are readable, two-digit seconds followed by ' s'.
6 h 24 min
